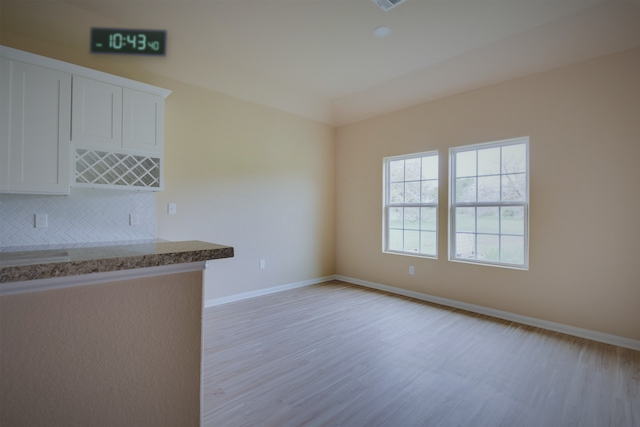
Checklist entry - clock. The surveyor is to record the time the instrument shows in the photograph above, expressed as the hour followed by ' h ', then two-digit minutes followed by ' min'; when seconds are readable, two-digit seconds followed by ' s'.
10 h 43 min
